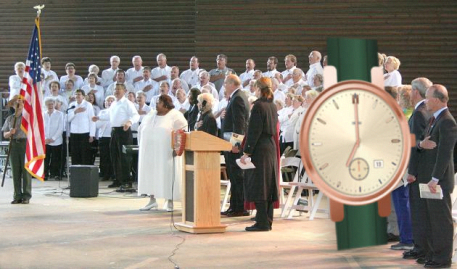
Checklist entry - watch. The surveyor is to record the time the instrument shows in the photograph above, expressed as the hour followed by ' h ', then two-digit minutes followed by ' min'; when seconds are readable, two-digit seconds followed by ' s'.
7 h 00 min
